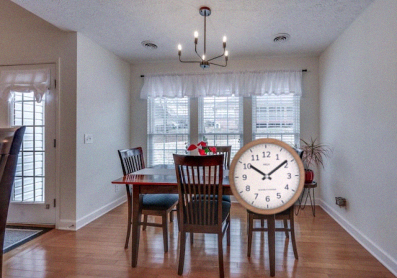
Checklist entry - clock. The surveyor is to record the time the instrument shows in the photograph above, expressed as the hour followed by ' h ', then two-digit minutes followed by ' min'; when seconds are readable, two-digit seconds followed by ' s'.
10 h 09 min
